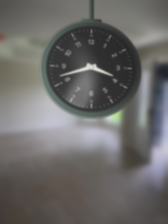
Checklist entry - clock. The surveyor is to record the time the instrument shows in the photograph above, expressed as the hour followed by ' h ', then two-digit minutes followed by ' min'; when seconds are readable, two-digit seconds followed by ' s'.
3 h 42 min
